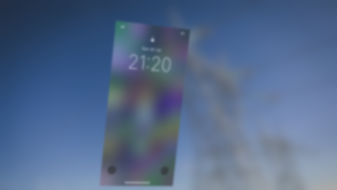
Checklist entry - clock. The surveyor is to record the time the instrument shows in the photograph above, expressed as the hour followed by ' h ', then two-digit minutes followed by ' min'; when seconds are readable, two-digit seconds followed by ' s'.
21 h 20 min
